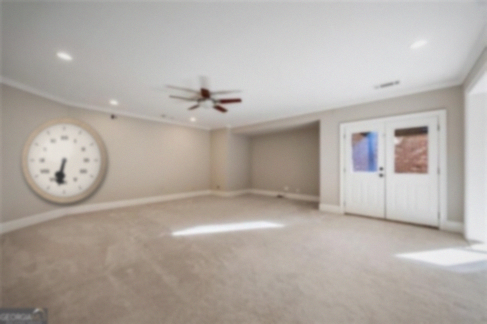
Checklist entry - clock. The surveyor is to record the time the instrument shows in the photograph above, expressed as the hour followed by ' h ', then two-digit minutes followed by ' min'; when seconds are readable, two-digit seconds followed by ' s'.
6 h 32 min
